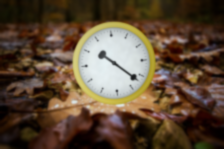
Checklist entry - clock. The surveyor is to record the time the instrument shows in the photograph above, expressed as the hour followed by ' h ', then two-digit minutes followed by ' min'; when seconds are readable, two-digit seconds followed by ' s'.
10 h 22 min
